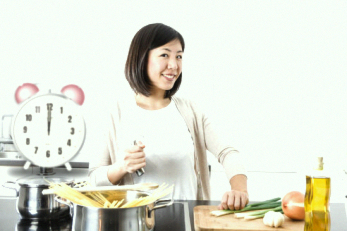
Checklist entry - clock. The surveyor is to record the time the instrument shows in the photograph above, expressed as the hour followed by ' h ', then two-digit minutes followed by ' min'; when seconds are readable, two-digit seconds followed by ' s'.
12 h 00 min
